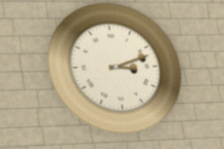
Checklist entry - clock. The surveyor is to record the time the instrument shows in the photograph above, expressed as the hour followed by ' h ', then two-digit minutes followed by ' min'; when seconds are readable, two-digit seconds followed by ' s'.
3 h 12 min
